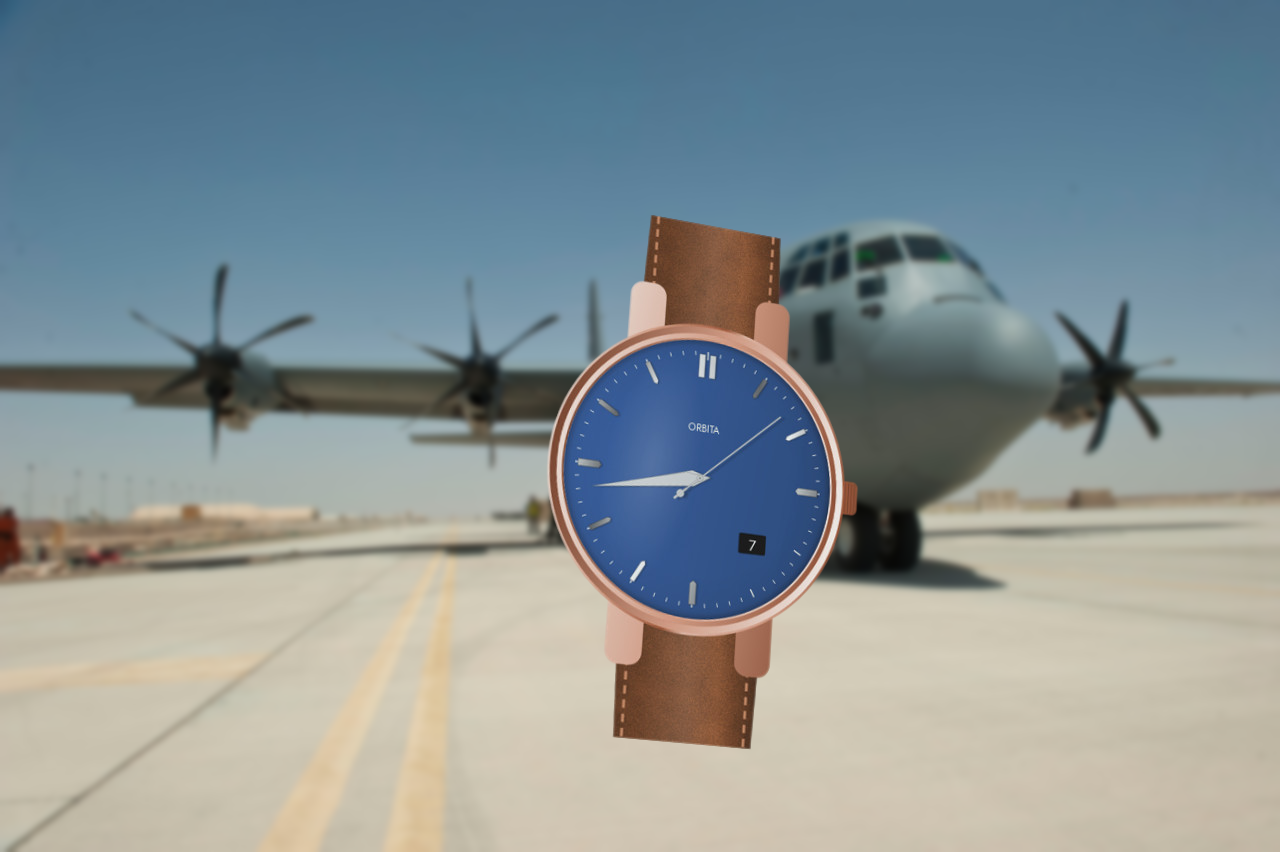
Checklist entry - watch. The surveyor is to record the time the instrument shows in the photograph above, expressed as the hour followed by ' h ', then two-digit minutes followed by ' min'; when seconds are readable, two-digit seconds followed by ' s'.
8 h 43 min 08 s
